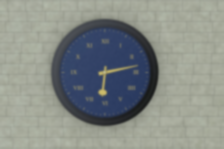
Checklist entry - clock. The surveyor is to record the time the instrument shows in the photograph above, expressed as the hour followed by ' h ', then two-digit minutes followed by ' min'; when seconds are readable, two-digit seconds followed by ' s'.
6 h 13 min
